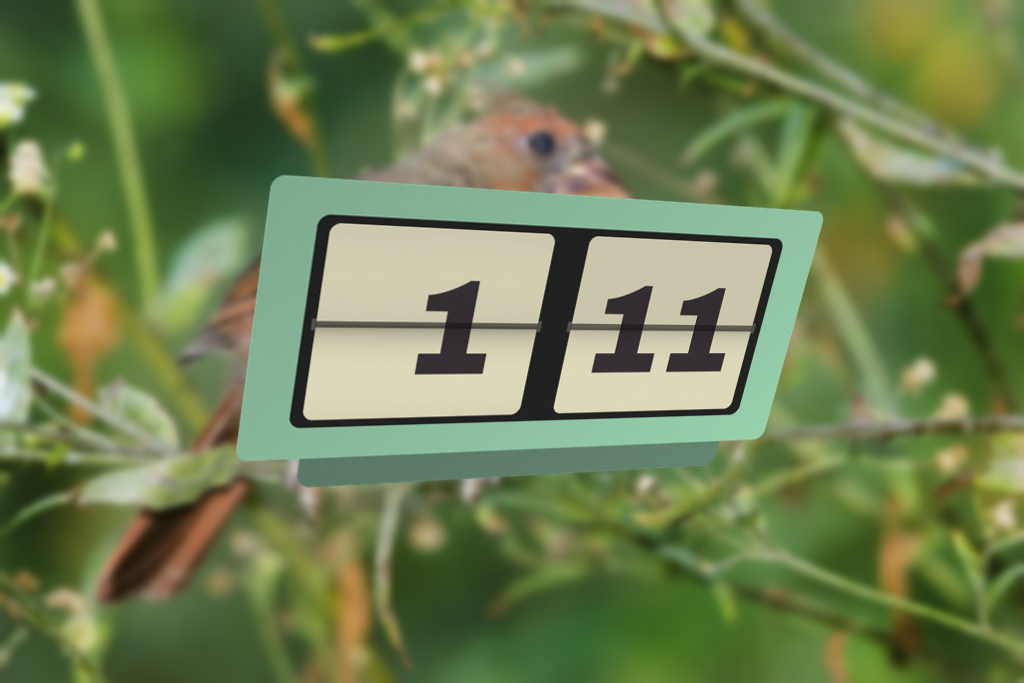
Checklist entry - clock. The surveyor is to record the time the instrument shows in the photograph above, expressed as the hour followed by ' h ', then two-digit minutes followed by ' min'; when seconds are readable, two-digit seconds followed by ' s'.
1 h 11 min
